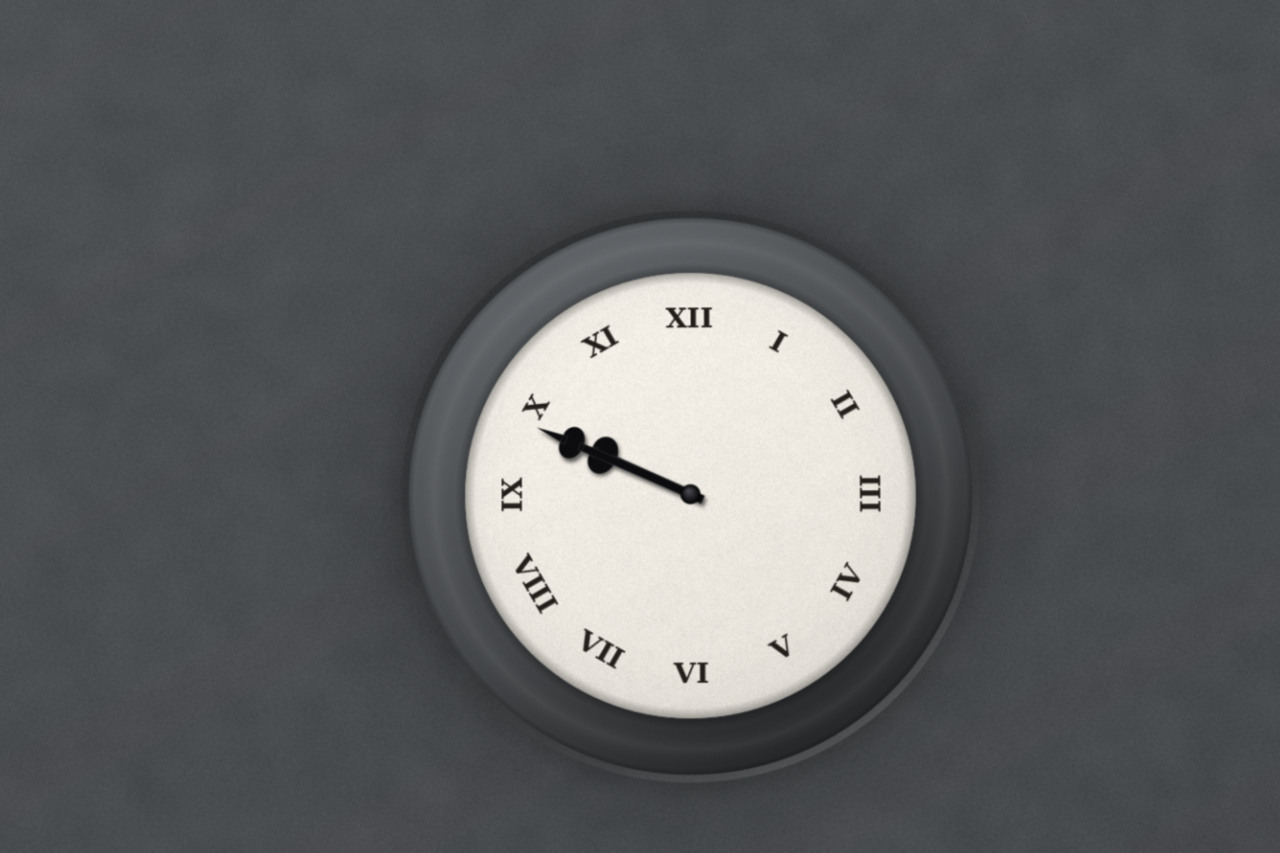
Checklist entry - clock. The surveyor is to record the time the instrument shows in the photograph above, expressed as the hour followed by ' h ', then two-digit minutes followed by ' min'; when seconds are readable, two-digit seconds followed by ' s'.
9 h 49 min
